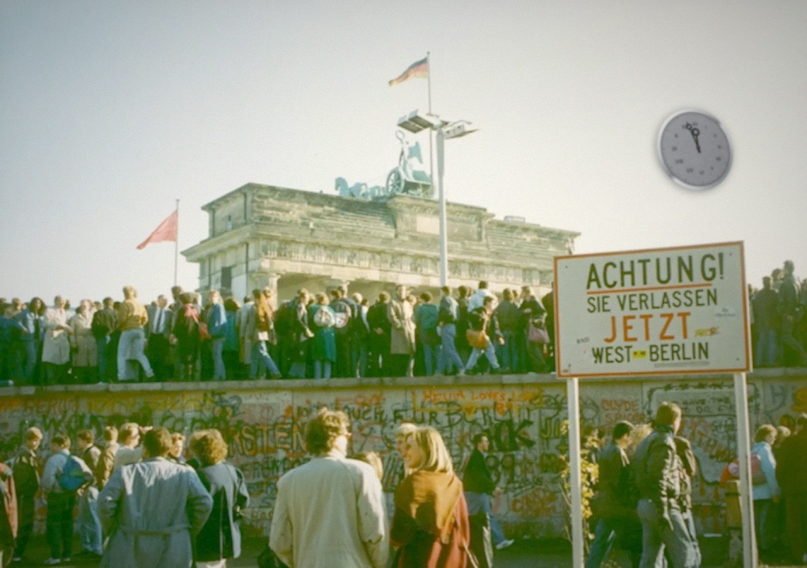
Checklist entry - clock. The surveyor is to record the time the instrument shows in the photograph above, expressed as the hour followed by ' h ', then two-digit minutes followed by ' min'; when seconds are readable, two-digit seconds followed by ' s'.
11 h 57 min
